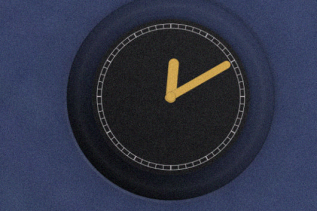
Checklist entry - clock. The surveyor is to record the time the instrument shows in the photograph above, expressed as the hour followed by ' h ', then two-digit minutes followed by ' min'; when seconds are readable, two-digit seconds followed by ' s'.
12 h 10 min
